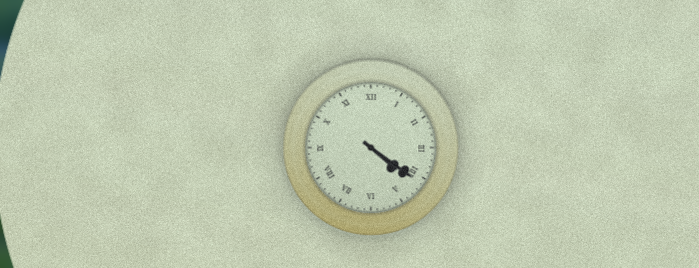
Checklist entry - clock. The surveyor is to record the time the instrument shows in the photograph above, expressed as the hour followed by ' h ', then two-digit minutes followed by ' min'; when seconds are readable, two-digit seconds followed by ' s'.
4 h 21 min
